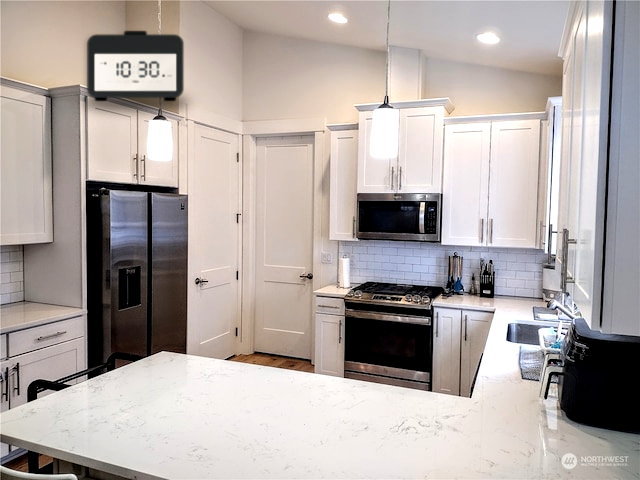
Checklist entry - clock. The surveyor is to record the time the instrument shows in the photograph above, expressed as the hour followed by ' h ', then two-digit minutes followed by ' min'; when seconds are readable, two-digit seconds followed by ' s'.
10 h 30 min
